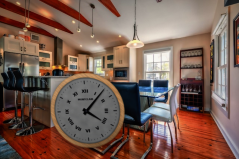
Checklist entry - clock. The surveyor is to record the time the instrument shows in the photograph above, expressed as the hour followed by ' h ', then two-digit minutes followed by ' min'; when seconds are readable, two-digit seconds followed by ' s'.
4 h 07 min
